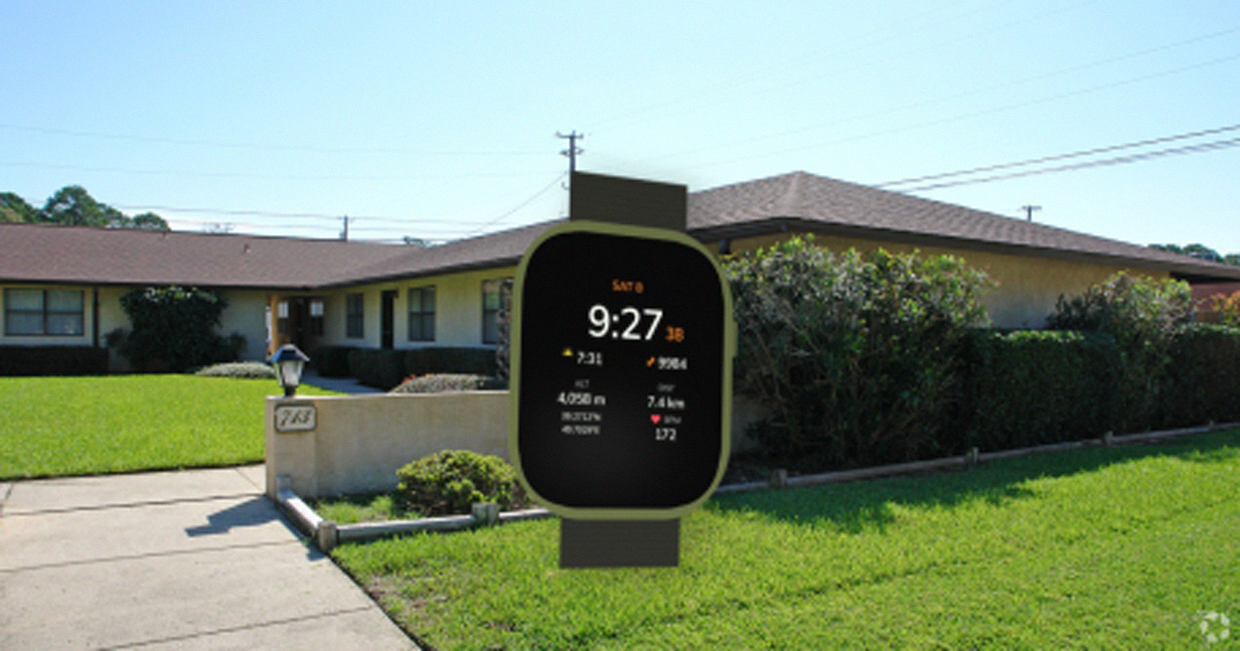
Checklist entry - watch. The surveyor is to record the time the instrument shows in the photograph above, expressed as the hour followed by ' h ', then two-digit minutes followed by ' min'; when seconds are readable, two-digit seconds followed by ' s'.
9 h 27 min
